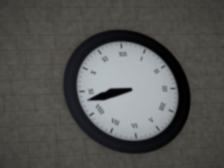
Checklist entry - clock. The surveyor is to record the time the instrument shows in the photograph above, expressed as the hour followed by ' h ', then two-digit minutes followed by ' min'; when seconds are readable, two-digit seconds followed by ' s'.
8 h 43 min
